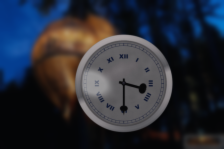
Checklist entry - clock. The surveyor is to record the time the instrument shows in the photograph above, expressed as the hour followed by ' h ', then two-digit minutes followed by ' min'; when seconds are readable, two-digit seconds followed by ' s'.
3 h 30 min
